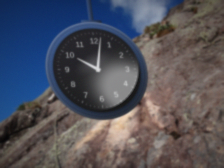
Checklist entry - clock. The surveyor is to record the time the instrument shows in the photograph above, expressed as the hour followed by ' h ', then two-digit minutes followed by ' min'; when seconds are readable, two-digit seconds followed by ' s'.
10 h 02 min
